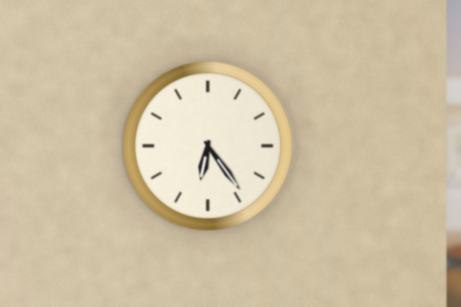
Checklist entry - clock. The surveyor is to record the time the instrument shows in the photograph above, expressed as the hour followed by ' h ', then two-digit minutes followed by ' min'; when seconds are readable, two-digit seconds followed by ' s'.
6 h 24 min
